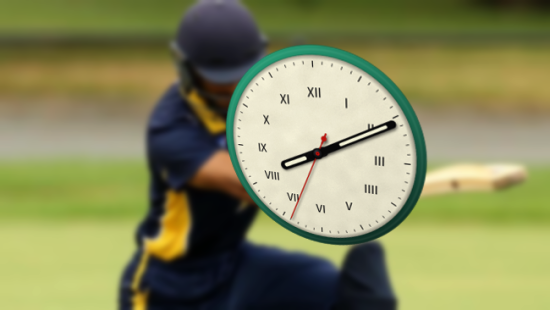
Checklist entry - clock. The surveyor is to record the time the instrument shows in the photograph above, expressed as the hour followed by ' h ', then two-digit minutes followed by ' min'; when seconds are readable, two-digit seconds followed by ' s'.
8 h 10 min 34 s
